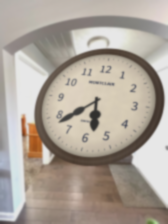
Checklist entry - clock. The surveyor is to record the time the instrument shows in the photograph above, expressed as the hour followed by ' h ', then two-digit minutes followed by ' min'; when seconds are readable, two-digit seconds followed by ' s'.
5 h 38 min
